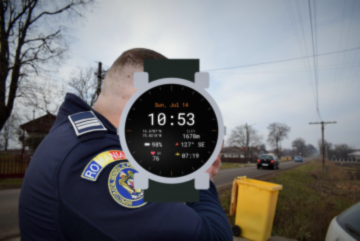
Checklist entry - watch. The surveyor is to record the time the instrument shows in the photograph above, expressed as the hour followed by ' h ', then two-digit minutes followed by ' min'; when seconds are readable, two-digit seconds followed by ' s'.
10 h 53 min
